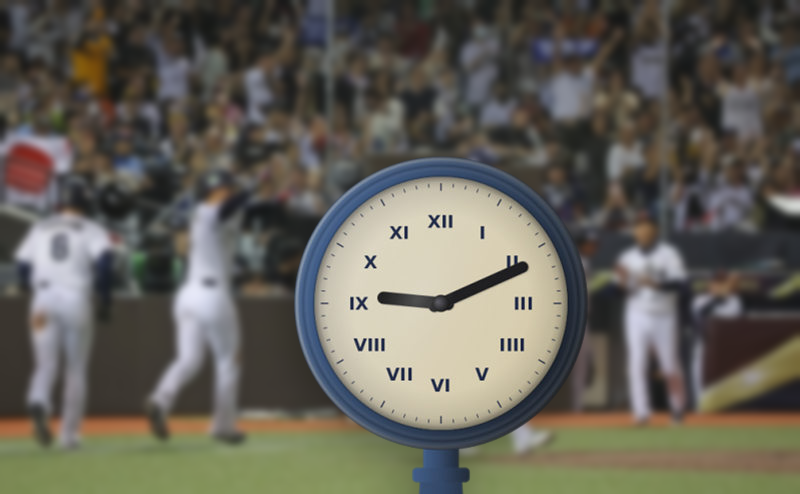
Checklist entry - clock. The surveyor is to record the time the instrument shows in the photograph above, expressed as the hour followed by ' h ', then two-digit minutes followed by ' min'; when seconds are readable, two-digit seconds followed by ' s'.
9 h 11 min
